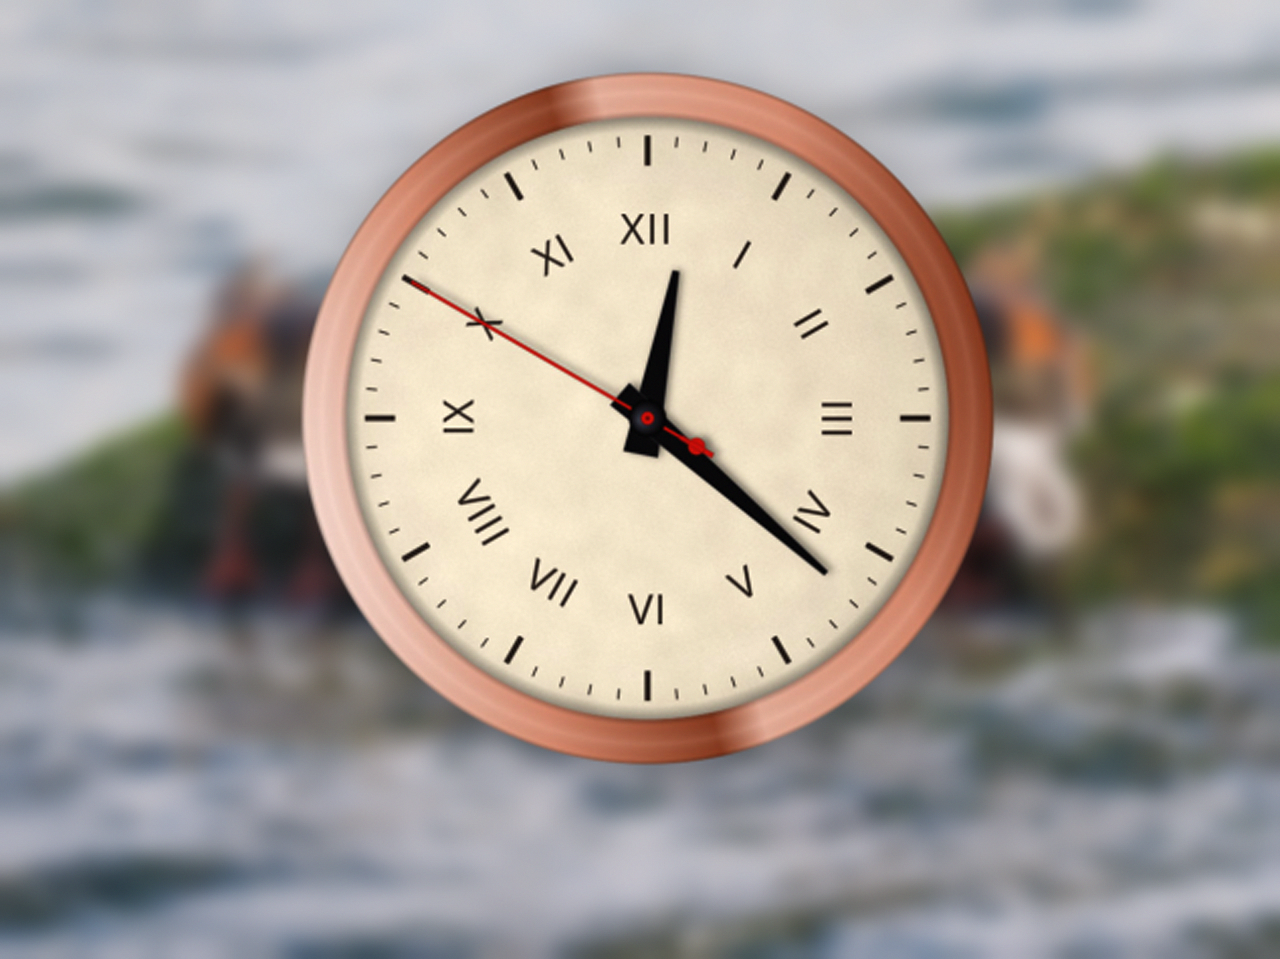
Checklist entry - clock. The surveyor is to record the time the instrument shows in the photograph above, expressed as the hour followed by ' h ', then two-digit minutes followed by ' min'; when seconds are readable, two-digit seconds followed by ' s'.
12 h 21 min 50 s
